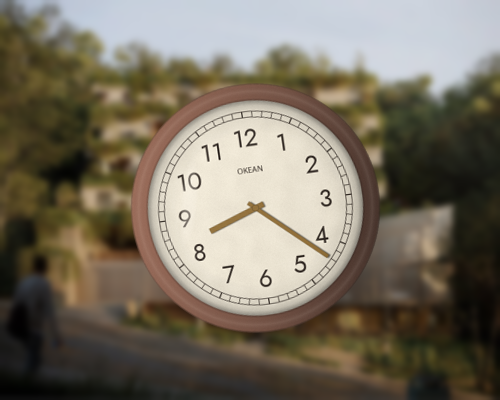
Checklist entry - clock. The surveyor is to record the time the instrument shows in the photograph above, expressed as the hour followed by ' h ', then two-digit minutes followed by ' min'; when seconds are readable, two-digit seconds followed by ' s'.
8 h 22 min
